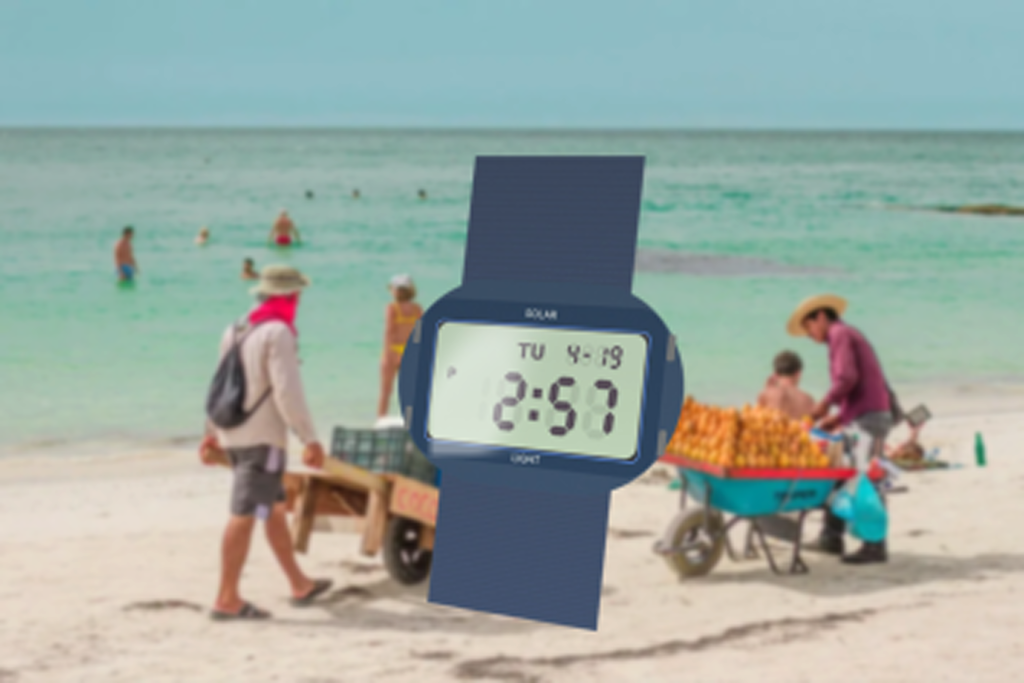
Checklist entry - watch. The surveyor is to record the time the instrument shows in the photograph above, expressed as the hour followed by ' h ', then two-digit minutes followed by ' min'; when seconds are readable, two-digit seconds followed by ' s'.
2 h 57 min
